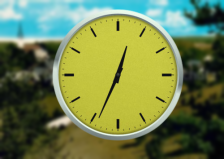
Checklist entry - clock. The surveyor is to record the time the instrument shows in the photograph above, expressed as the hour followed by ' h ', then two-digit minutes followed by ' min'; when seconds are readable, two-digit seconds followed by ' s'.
12 h 34 min
